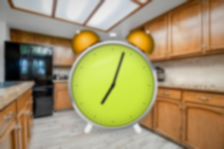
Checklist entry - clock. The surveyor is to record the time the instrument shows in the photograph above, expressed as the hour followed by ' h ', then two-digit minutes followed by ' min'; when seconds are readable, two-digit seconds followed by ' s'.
7 h 03 min
